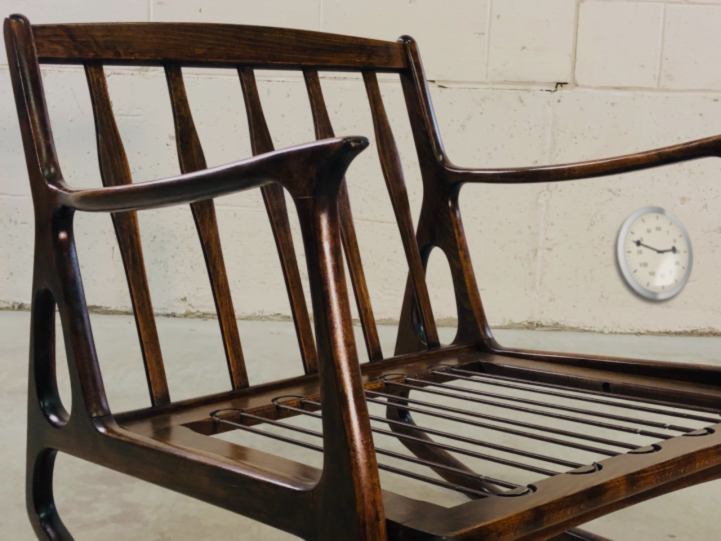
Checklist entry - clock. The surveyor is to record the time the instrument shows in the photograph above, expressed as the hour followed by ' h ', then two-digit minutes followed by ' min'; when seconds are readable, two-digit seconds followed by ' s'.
2 h 48 min
